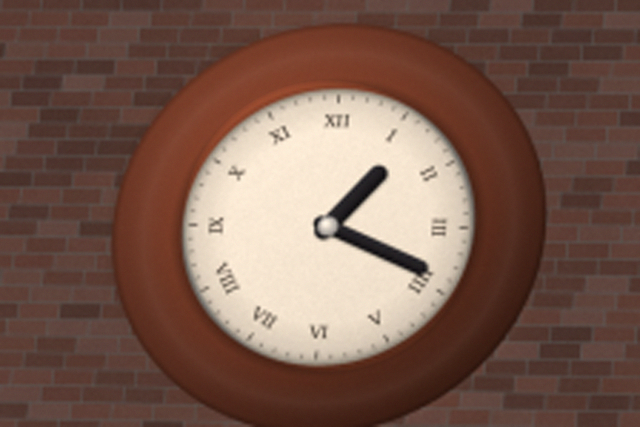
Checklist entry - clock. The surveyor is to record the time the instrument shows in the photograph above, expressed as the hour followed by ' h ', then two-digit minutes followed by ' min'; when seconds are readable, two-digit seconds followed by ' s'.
1 h 19 min
